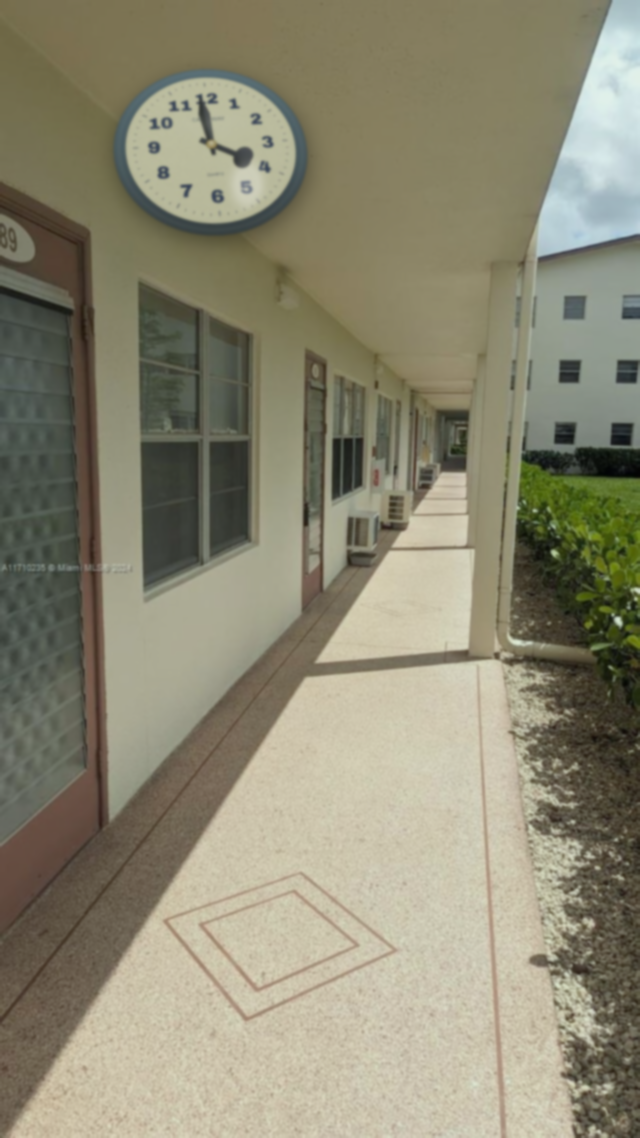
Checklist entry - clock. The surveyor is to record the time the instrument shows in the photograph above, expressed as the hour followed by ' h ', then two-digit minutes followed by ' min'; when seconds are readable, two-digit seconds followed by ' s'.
3 h 59 min
